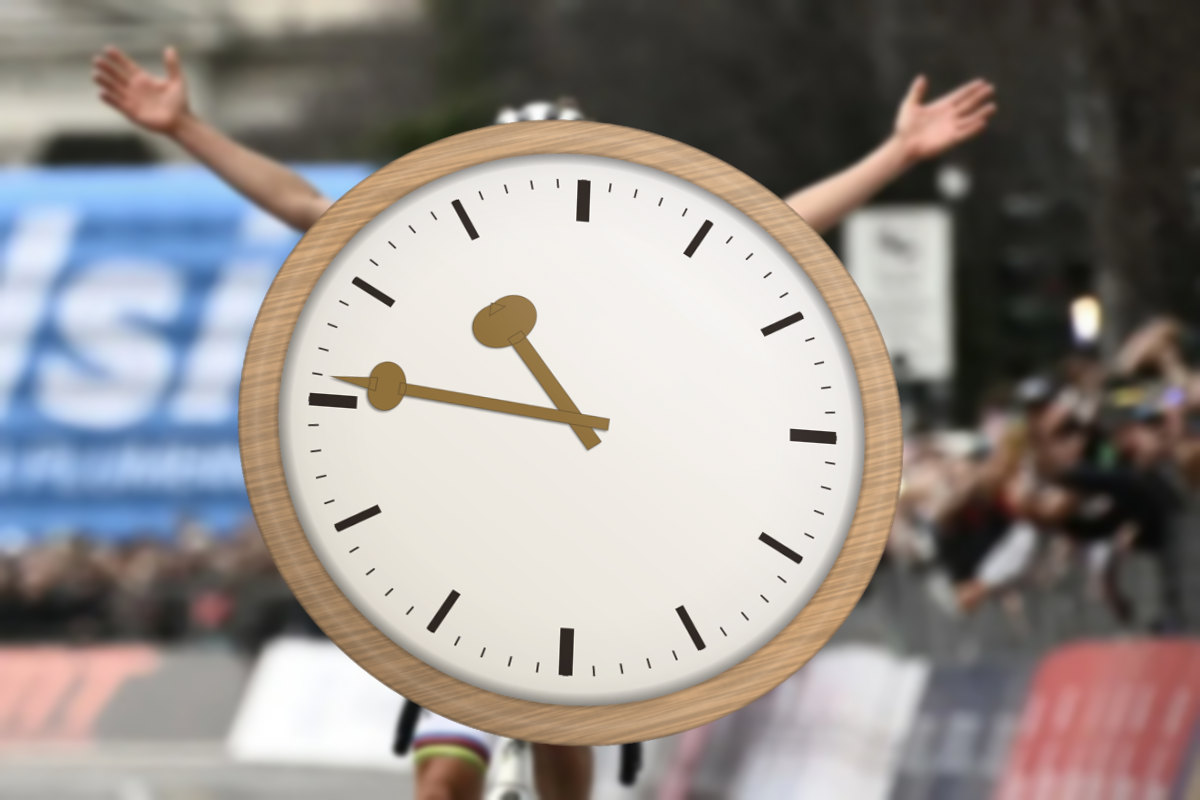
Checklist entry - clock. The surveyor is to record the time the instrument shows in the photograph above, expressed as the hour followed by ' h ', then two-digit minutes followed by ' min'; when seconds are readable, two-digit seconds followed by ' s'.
10 h 46 min
